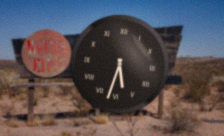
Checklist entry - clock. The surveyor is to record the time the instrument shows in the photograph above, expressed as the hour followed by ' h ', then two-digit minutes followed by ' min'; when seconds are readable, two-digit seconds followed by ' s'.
5 h 32 min
